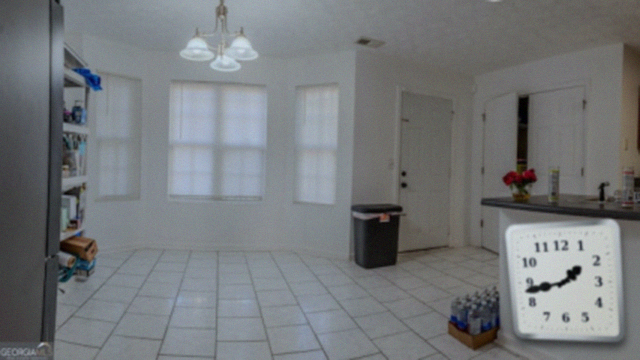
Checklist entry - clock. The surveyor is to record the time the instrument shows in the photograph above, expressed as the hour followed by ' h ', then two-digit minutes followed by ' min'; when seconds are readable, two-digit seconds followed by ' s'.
1 h 43 min
